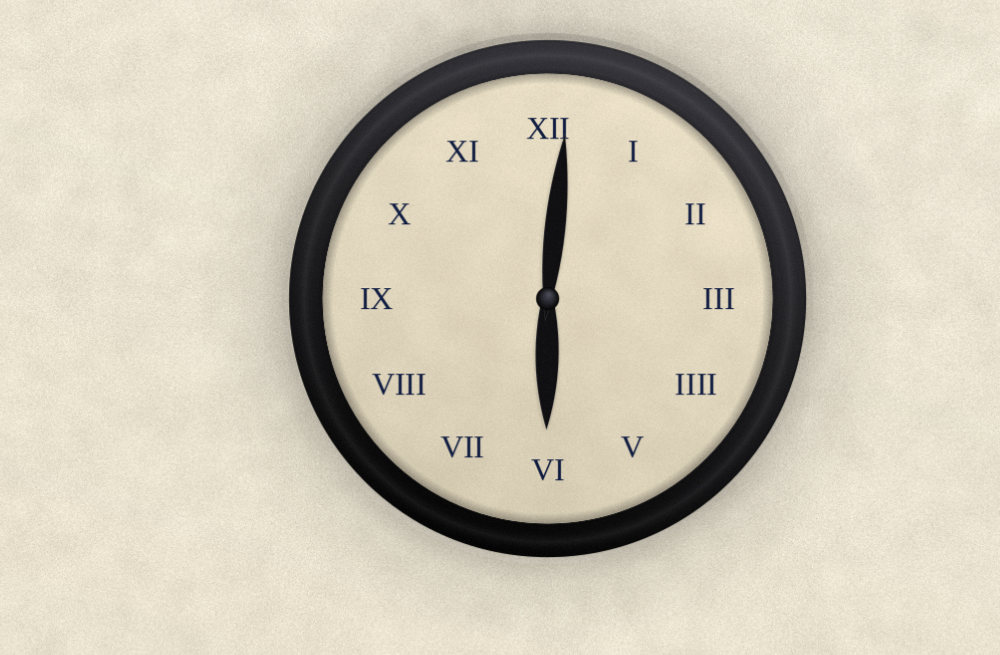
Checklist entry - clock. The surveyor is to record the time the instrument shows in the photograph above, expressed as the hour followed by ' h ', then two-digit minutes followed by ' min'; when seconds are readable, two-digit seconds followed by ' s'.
6 h 01 min
